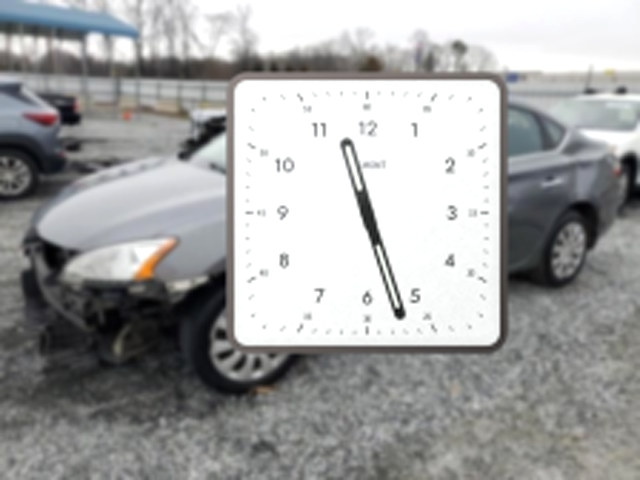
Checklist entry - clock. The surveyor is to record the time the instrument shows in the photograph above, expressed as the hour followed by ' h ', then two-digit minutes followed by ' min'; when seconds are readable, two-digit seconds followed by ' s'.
11 h 27 min
